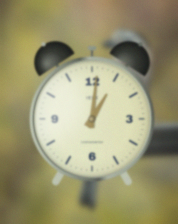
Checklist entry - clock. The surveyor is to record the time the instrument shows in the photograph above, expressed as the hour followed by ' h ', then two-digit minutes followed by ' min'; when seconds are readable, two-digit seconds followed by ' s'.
1 h 01 min
